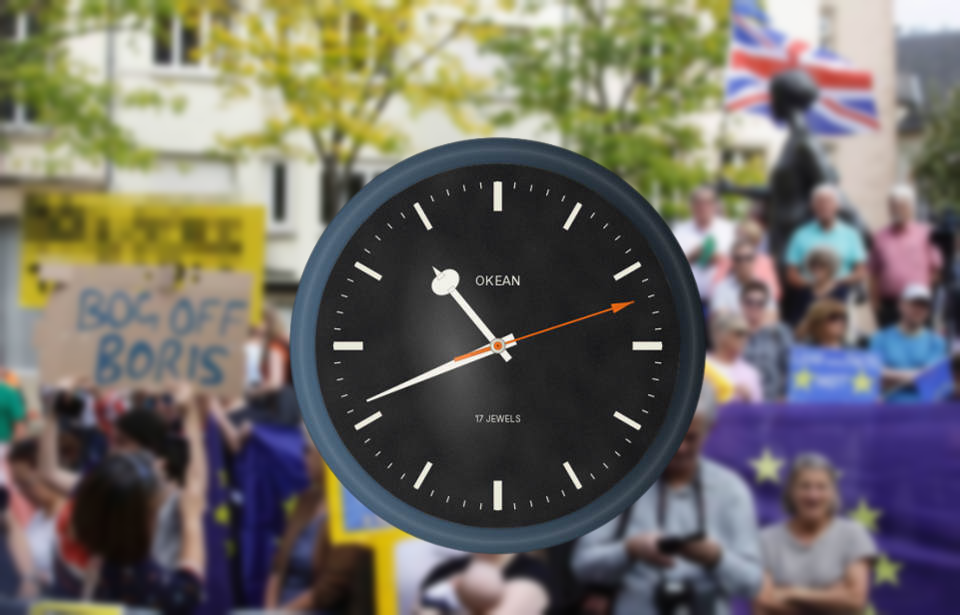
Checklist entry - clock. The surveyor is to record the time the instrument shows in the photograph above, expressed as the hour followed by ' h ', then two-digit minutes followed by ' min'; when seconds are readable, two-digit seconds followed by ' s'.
10 h 41 min 12 s
